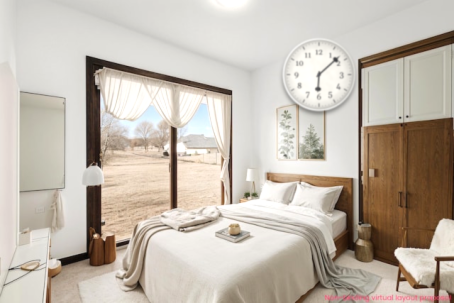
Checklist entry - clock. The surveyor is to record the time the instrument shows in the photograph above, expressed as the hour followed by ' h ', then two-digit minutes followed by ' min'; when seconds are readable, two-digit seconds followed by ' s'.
6 h 08 min
